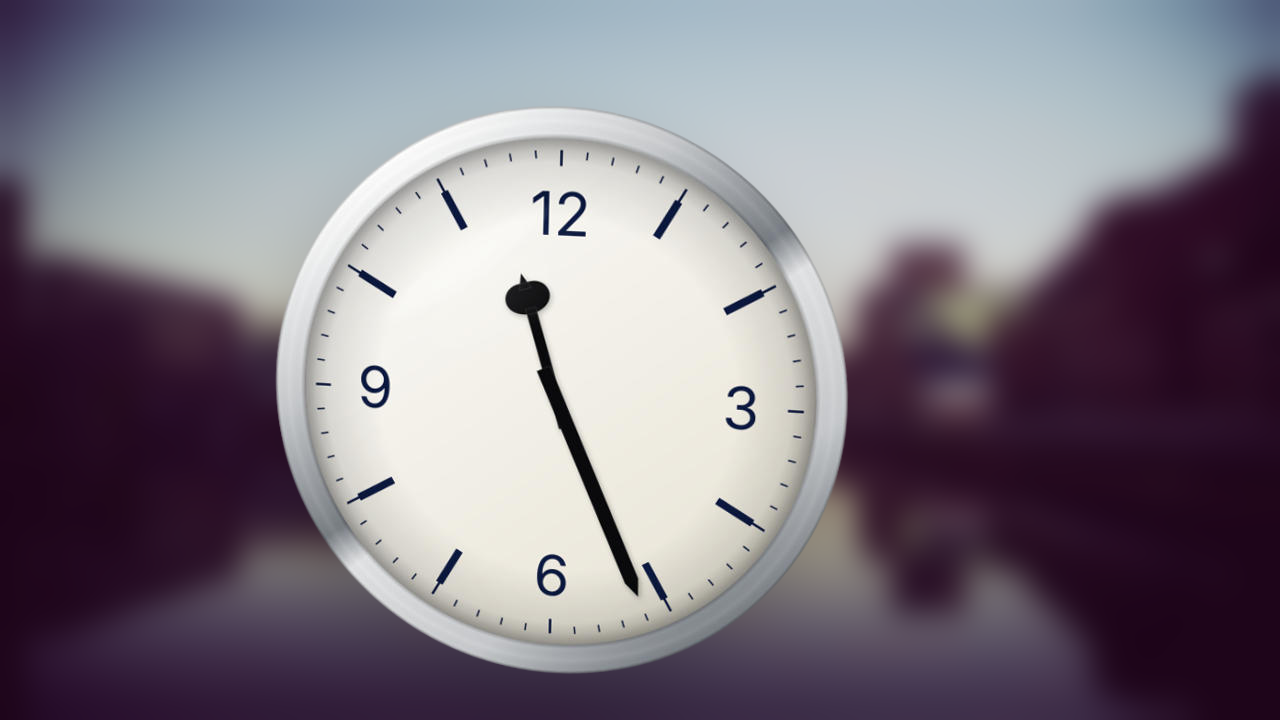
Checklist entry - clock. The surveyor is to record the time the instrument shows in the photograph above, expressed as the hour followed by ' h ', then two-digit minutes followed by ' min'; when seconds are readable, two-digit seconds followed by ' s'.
11 h 26 min
